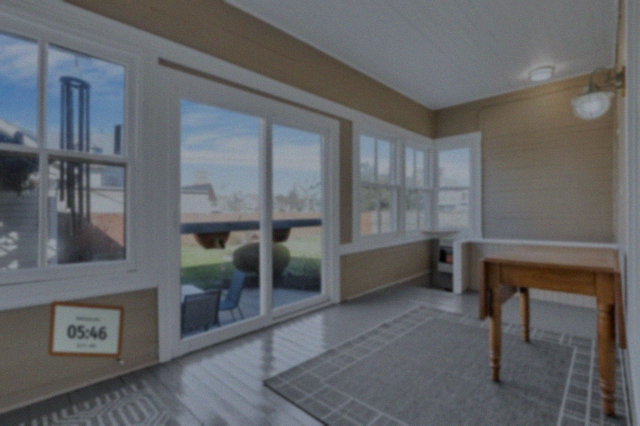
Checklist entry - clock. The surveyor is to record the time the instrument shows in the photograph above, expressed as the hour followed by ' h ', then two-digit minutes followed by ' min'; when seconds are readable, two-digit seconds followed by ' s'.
5 h 46 min
